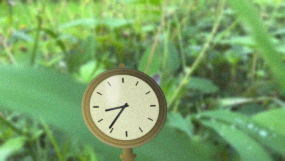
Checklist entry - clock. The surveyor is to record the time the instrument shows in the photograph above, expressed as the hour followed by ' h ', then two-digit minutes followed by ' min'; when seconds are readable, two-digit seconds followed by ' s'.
8 h 36 min
